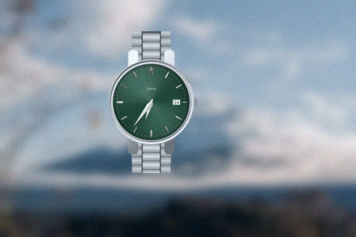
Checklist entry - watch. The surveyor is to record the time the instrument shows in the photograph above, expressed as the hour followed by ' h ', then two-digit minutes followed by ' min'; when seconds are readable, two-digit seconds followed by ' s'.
6 h 36 min
